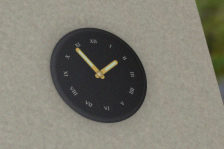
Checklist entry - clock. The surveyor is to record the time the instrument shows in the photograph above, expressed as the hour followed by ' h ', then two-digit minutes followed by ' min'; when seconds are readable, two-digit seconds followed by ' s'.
1 h 54 min
